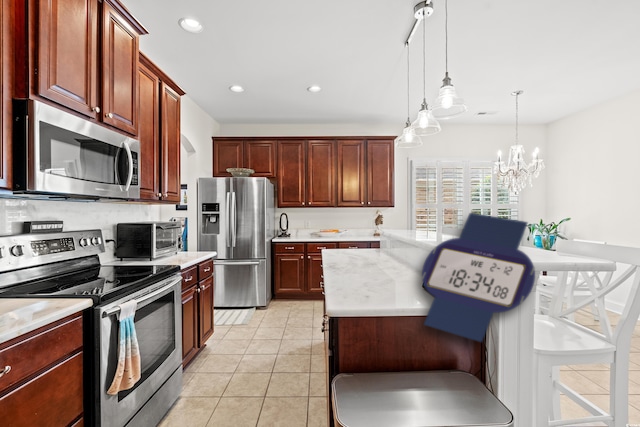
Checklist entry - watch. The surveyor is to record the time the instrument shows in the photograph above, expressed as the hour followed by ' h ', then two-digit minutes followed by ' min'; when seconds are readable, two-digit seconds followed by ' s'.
18 h 34 min 08 s
